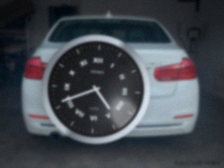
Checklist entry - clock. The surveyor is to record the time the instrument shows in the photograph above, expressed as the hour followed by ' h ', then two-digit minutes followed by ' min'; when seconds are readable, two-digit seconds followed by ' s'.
4 h 41 min
